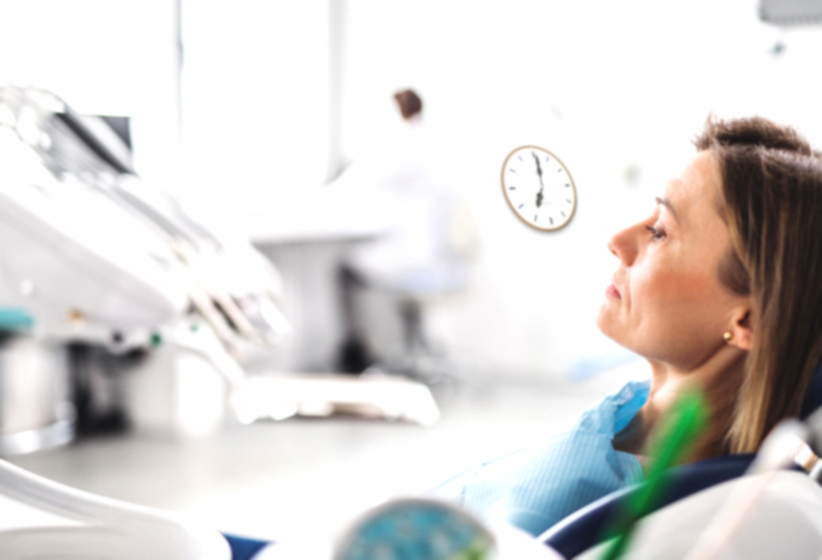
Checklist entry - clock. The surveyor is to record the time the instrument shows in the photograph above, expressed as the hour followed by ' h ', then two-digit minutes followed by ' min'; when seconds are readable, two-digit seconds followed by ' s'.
7 h 01 min
